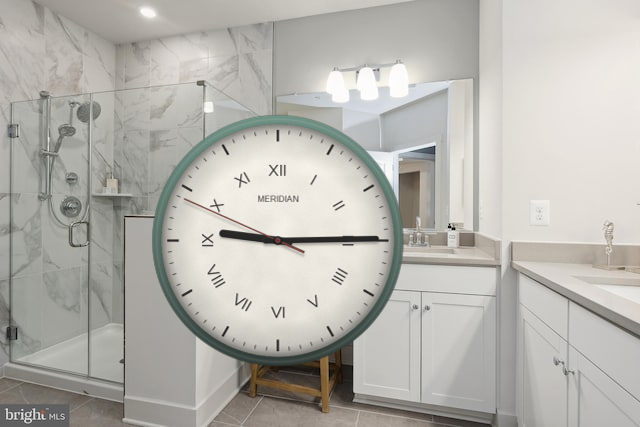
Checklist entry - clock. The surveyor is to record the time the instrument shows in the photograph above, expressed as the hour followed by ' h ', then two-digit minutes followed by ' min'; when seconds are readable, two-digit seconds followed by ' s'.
9 h 14 min 49 s
